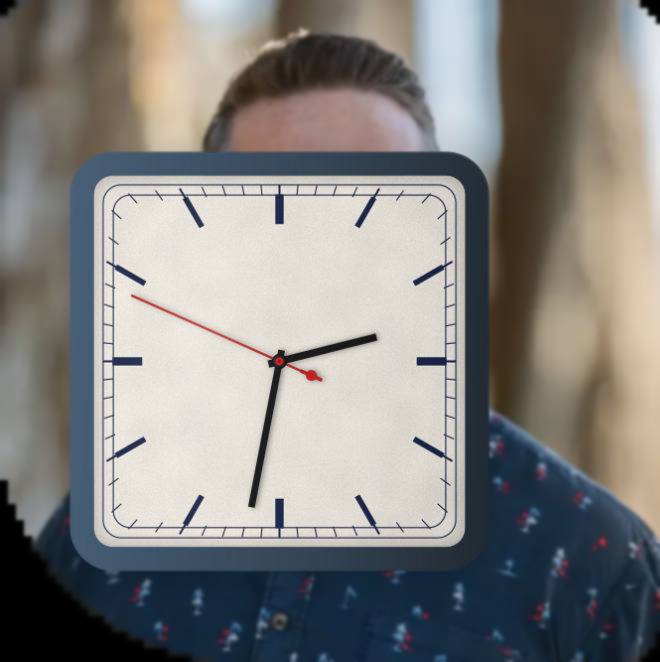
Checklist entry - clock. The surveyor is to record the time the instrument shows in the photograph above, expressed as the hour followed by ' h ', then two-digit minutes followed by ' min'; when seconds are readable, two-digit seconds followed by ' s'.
2 h 31 min 49 s
